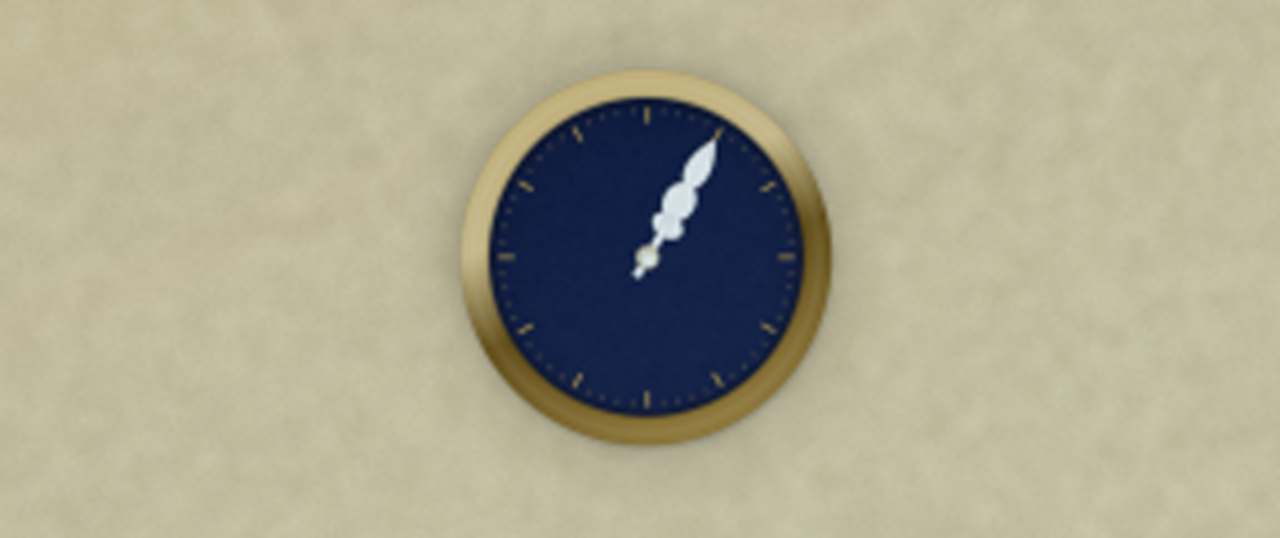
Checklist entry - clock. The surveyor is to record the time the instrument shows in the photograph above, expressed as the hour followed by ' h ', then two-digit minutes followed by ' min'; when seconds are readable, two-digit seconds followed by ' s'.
1 h 05 min
